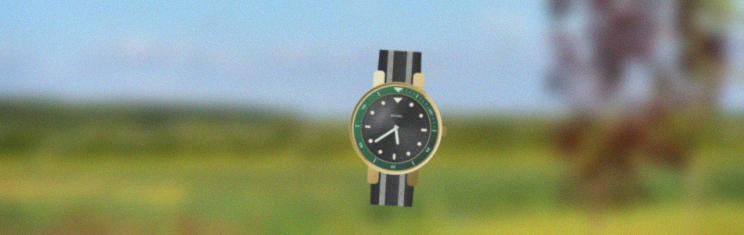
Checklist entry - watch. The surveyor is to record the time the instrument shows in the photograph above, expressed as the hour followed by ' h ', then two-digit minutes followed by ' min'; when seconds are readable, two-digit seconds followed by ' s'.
5 h 39 min
